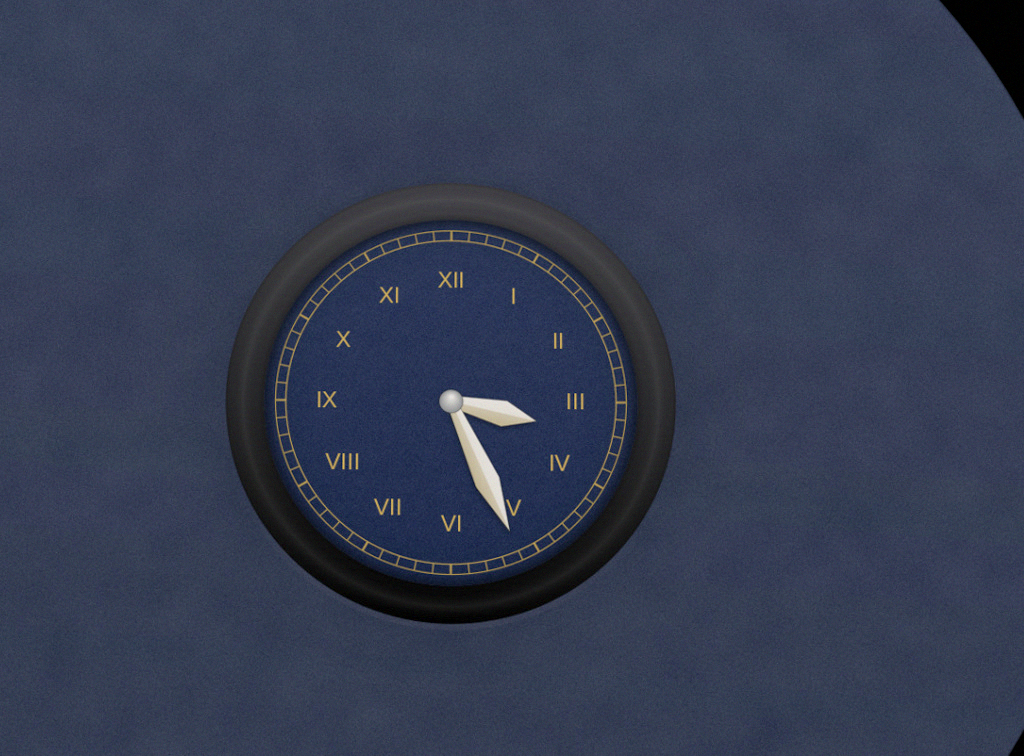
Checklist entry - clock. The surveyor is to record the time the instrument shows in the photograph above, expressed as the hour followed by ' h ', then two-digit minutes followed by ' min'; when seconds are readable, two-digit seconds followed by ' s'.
3 h 26 min
